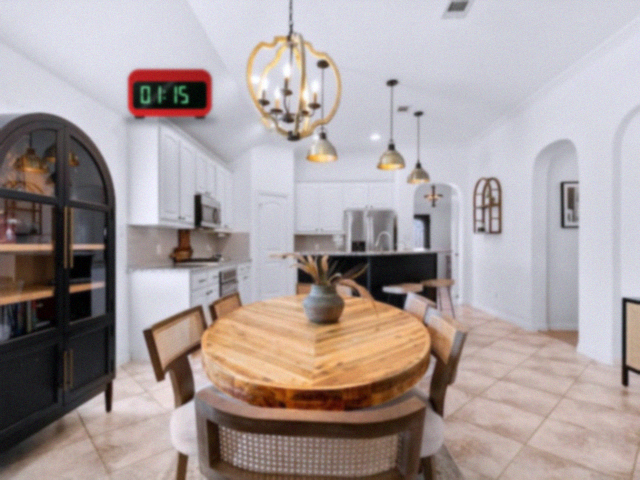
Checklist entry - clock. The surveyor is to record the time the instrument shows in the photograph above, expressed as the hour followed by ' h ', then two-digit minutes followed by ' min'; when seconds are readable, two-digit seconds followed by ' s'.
1 h 15 min
